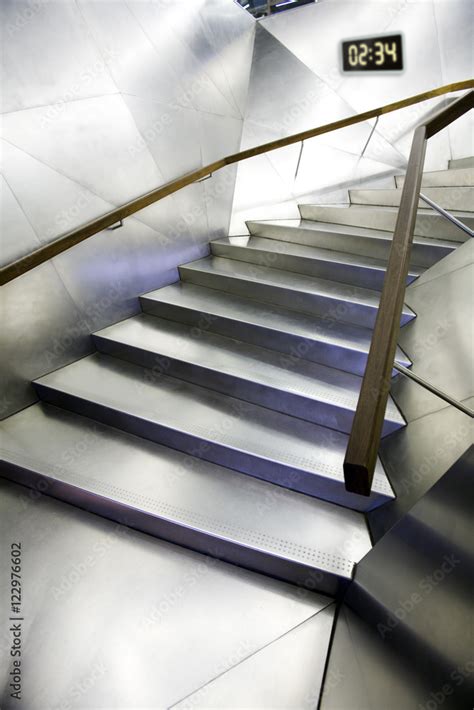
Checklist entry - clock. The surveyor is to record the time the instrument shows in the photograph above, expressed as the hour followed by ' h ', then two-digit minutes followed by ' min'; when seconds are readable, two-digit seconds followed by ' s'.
2 h 34 min
